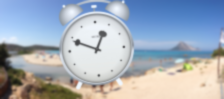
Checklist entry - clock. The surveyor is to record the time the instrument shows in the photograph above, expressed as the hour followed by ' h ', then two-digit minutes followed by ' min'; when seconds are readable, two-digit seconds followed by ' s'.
12 h 49 min
